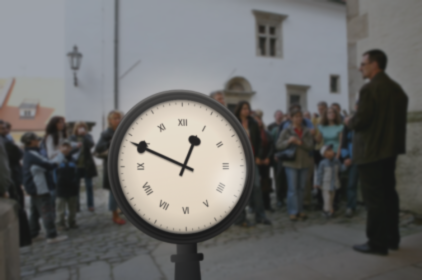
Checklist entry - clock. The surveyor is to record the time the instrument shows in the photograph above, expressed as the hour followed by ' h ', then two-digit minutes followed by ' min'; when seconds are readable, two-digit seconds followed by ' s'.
12 h 49 min
